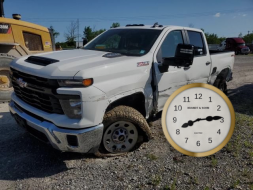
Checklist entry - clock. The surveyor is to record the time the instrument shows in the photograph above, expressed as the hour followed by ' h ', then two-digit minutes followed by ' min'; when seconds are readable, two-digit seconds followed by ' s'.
8 h 14 min
